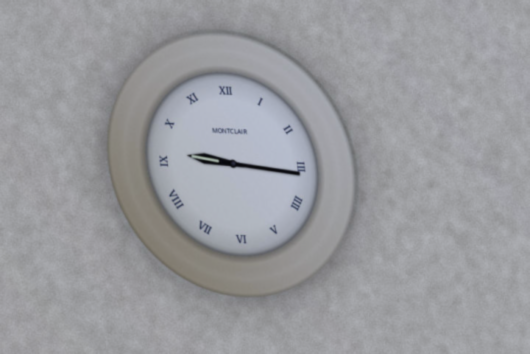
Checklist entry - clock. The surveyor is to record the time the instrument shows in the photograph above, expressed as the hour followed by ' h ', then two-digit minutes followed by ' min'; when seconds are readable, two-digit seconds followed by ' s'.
9 h 16 min
